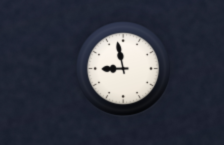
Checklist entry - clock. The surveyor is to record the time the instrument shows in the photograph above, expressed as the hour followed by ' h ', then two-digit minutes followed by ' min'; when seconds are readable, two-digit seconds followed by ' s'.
8 h 58 min
